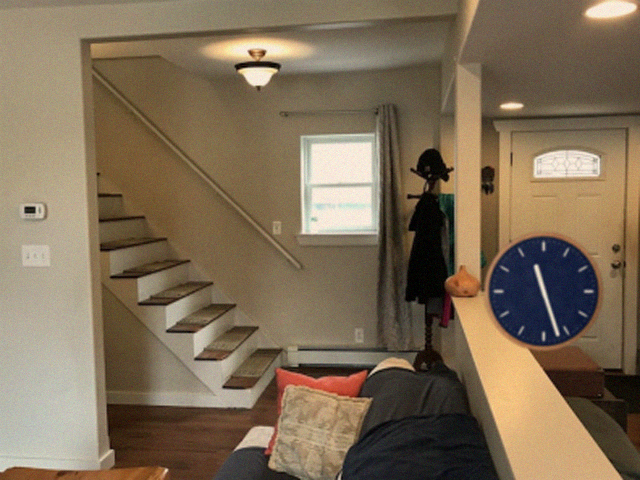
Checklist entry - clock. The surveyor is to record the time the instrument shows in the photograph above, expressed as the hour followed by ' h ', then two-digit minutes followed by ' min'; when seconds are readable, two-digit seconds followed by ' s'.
11 h 27 min
